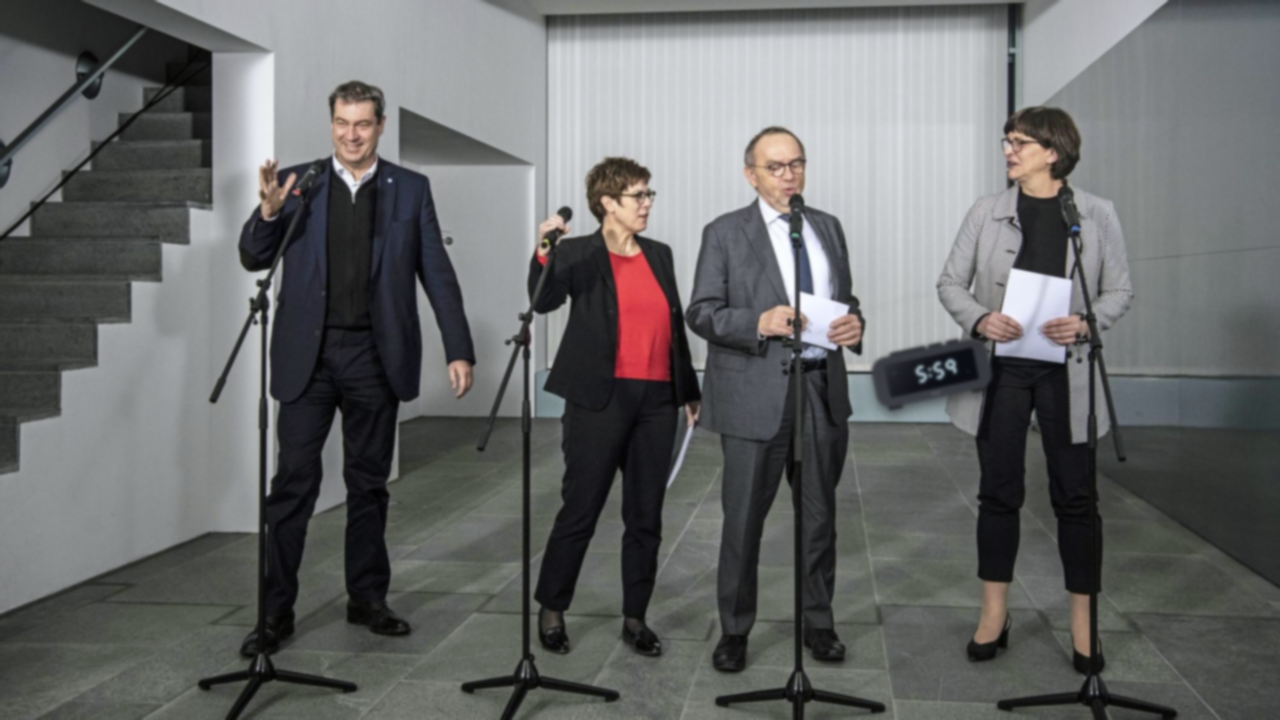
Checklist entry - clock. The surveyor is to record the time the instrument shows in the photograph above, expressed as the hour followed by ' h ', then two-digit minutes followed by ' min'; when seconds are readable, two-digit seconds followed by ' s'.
5 h 59 min
